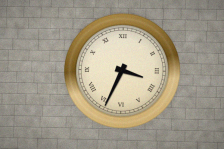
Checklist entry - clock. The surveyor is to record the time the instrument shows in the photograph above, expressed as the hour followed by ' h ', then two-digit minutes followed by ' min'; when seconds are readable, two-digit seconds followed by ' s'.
3 h 34 min
